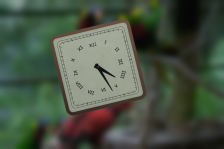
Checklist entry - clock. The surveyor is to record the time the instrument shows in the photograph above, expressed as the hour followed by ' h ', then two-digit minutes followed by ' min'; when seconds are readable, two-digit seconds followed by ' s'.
4 h 27 min
